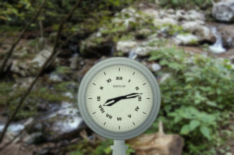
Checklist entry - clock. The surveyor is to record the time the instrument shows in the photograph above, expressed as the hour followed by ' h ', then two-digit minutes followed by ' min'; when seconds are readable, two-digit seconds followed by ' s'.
8 h 13 min
